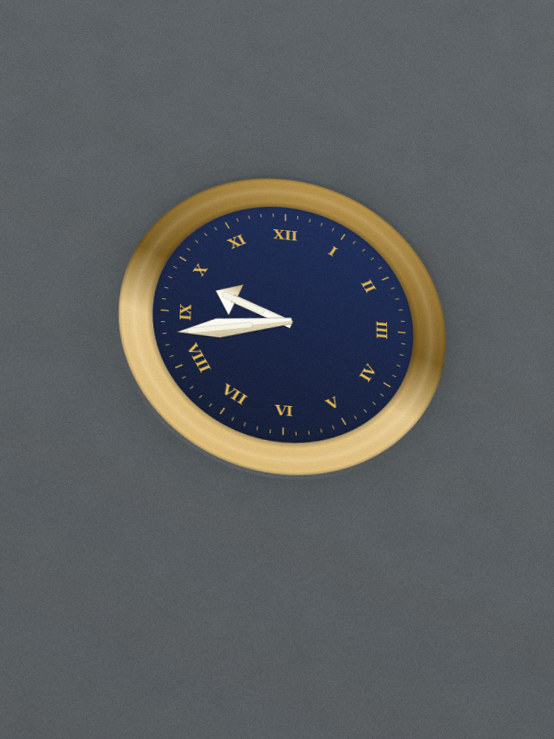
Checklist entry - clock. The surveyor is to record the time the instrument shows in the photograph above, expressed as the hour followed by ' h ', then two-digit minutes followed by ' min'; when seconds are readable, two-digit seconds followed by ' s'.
9 h 43 min
